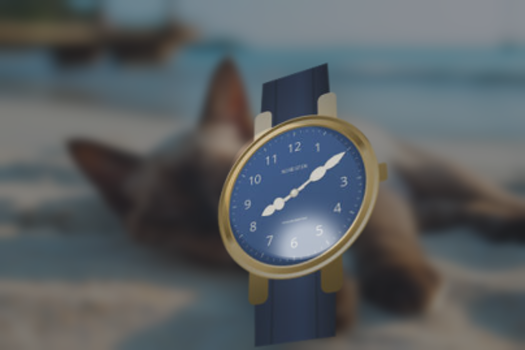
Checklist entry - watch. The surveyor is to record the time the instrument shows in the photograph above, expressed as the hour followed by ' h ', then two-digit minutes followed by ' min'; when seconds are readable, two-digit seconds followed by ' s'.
8 h 10 min
